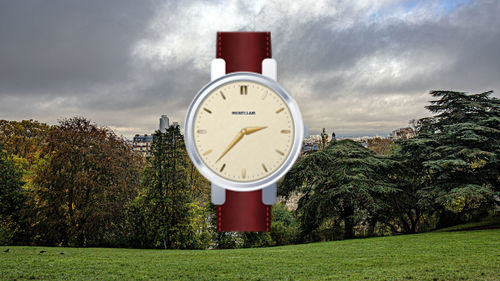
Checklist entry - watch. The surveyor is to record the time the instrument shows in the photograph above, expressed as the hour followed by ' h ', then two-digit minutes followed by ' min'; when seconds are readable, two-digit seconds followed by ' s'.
2 h 37 min
